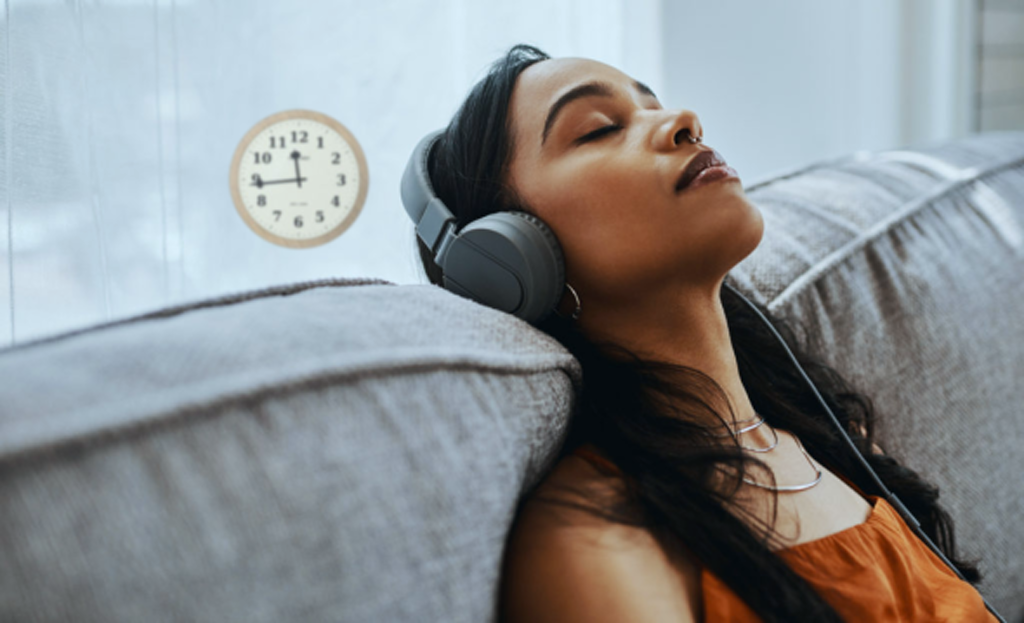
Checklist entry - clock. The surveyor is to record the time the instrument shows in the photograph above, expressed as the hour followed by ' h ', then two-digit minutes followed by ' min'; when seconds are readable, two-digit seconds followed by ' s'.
11 h 44 min
